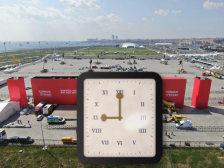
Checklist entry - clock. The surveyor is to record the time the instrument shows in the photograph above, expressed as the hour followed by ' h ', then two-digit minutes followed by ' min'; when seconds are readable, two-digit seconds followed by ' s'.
9 h 00 min
